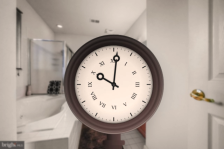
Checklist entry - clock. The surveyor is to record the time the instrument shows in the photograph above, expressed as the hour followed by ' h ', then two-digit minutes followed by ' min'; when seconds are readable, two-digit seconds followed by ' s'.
10 h 01 min
